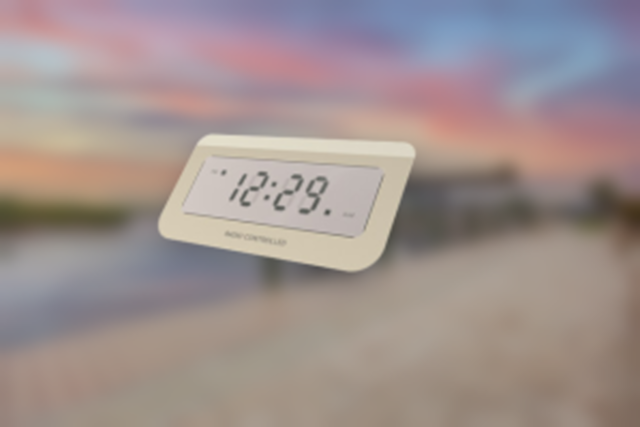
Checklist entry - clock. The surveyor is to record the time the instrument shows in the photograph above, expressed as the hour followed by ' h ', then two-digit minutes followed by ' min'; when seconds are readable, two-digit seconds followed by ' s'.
12 h 29 min
